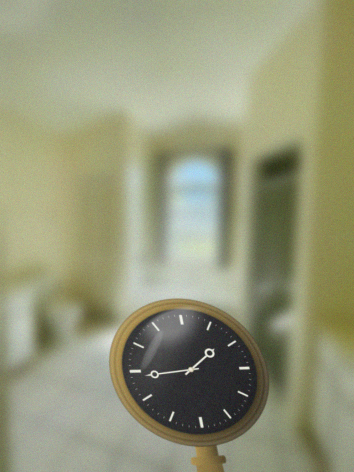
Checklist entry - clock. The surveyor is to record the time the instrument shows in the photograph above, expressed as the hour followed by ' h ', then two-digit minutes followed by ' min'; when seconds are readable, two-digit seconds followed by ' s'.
1 h 44 min
